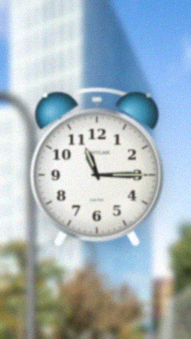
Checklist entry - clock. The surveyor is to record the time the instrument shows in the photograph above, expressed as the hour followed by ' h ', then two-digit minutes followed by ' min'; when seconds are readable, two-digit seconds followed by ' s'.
11 h 15 min
